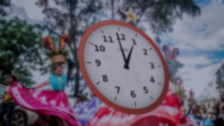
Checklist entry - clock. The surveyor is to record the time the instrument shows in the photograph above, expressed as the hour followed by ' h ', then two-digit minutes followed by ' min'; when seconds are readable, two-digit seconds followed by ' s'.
12 h 59 min
